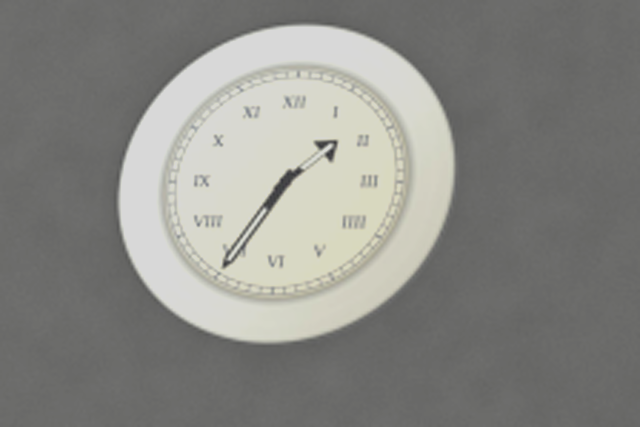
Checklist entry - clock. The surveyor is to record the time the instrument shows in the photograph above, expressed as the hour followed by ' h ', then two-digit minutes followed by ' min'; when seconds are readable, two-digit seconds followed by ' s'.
1 h 35 min
